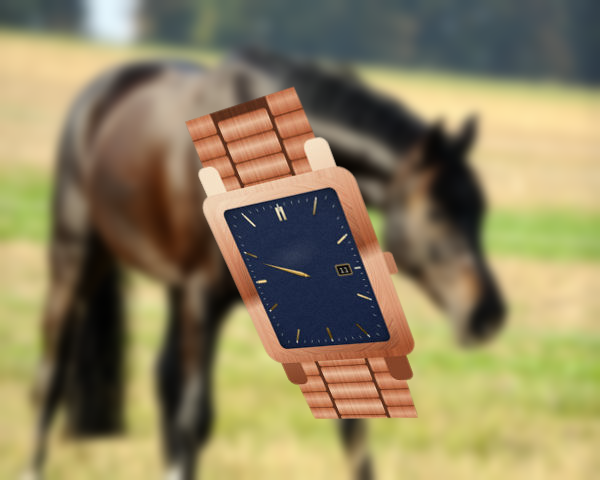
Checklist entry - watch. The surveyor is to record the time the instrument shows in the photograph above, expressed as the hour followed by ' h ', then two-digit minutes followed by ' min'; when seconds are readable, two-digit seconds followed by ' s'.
9 h 49 min
